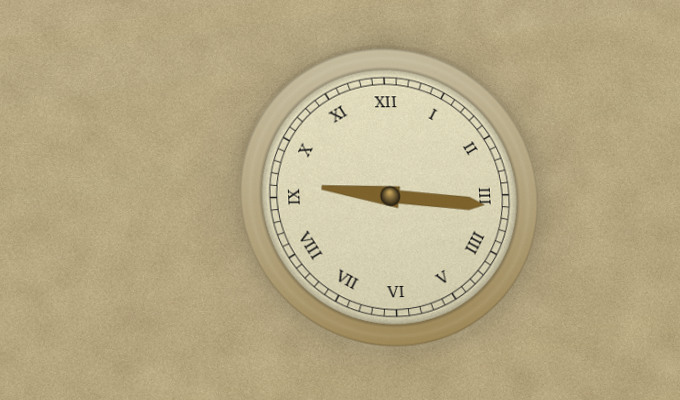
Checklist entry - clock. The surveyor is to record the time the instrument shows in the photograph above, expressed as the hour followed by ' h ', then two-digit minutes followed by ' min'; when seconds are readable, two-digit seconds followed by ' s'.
9 h 16 min
